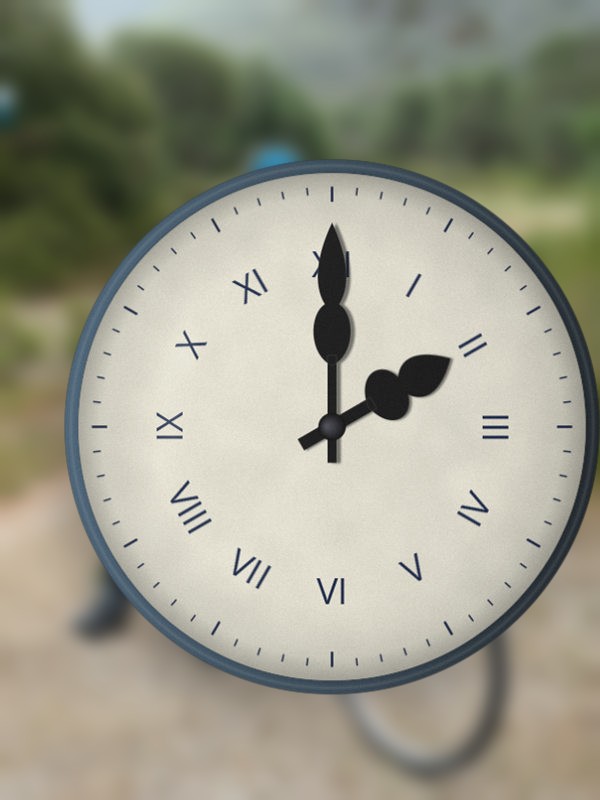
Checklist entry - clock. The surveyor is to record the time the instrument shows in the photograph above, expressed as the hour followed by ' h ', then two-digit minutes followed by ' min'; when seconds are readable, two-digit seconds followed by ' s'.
2 h 00 min
